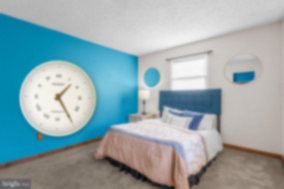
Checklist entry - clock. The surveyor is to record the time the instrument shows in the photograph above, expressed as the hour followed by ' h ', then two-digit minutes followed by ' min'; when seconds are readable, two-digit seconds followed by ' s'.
1 h 25 min
